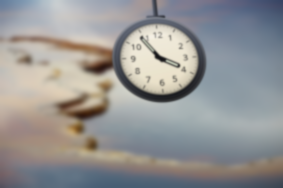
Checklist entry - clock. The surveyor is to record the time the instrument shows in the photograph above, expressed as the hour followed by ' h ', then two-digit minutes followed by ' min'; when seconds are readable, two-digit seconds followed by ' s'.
3 h 54 min
